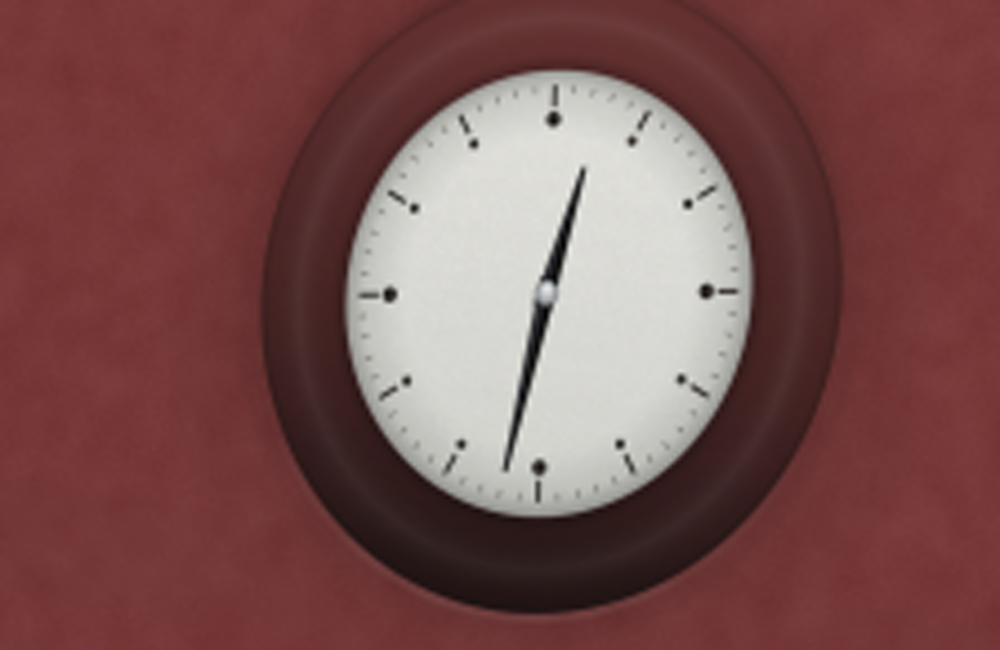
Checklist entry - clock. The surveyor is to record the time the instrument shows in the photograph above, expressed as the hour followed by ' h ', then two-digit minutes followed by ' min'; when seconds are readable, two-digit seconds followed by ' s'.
12 h 32 min
